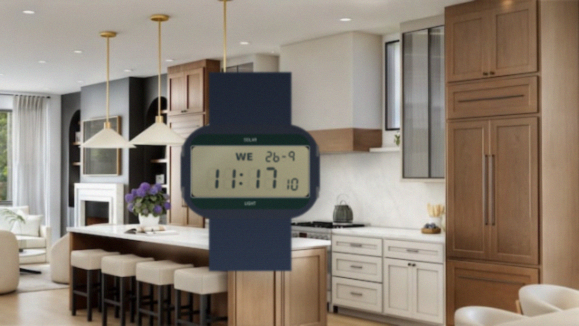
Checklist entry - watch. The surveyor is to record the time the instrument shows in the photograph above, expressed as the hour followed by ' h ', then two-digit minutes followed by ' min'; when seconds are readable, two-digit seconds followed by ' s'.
11 h 17 min 10 s
